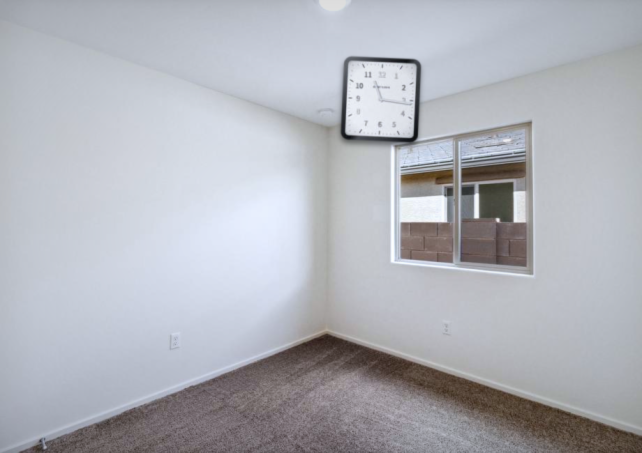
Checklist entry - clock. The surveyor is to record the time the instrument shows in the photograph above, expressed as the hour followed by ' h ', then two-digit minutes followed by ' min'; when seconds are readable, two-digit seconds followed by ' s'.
11 h 16 min
